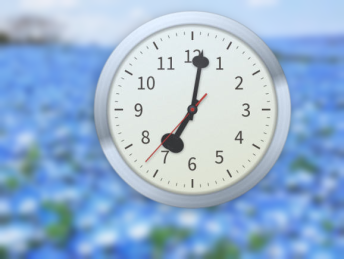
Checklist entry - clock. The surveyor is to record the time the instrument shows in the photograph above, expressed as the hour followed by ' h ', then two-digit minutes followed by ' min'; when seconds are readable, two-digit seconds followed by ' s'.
7 h 01 min 37 s
